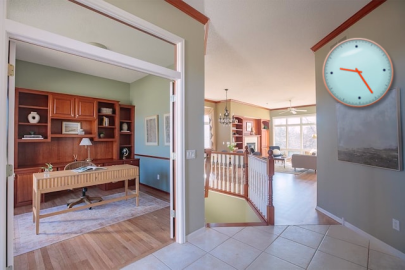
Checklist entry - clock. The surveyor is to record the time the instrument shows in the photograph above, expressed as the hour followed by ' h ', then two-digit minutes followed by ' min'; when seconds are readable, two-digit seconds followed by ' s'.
9 h 25 min
